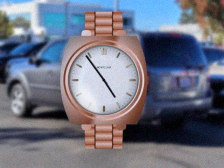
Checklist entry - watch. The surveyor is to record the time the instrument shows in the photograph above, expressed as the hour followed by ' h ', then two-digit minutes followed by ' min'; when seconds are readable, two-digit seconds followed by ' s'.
4 h 54 min
